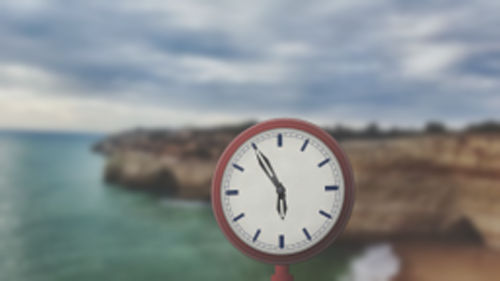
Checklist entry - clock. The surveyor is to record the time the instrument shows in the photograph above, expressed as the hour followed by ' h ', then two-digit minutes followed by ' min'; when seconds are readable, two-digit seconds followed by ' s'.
5 h 55 min
